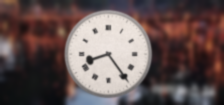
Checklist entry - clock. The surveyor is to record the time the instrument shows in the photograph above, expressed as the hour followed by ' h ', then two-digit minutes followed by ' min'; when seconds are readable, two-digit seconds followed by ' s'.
8 h 24 min
